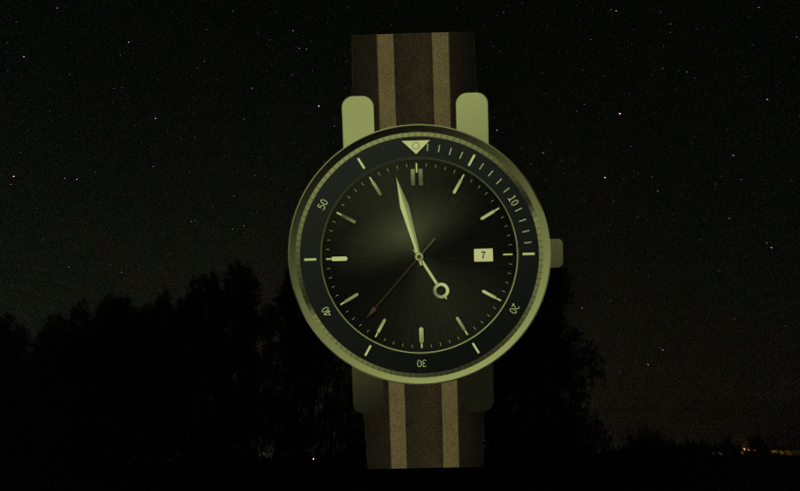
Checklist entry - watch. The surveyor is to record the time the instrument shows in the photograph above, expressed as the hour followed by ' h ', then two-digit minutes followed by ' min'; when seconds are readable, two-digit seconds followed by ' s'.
4 h 57 min 37 s
